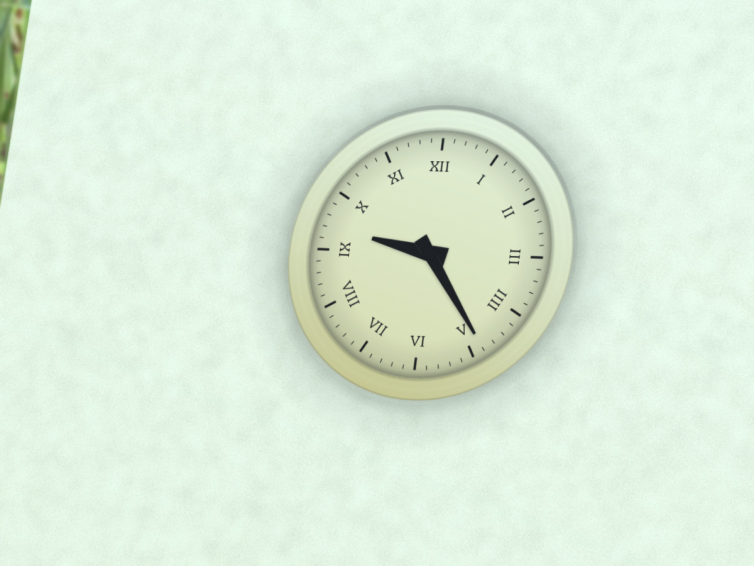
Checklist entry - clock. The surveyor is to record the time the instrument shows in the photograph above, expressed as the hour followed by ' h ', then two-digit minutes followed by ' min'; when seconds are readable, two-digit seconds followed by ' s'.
9 h 24 min
